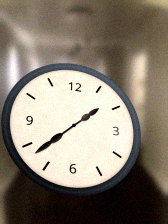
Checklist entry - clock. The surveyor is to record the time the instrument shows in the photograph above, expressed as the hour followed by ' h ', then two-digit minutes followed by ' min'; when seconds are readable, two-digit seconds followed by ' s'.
1 h 38 min
